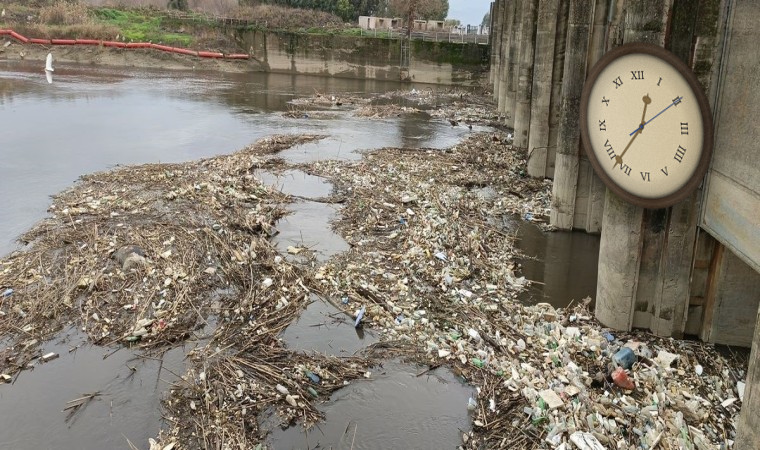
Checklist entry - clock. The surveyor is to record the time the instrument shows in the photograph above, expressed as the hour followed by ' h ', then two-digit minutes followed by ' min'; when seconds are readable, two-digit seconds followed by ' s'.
12 h 37 min 10 s
